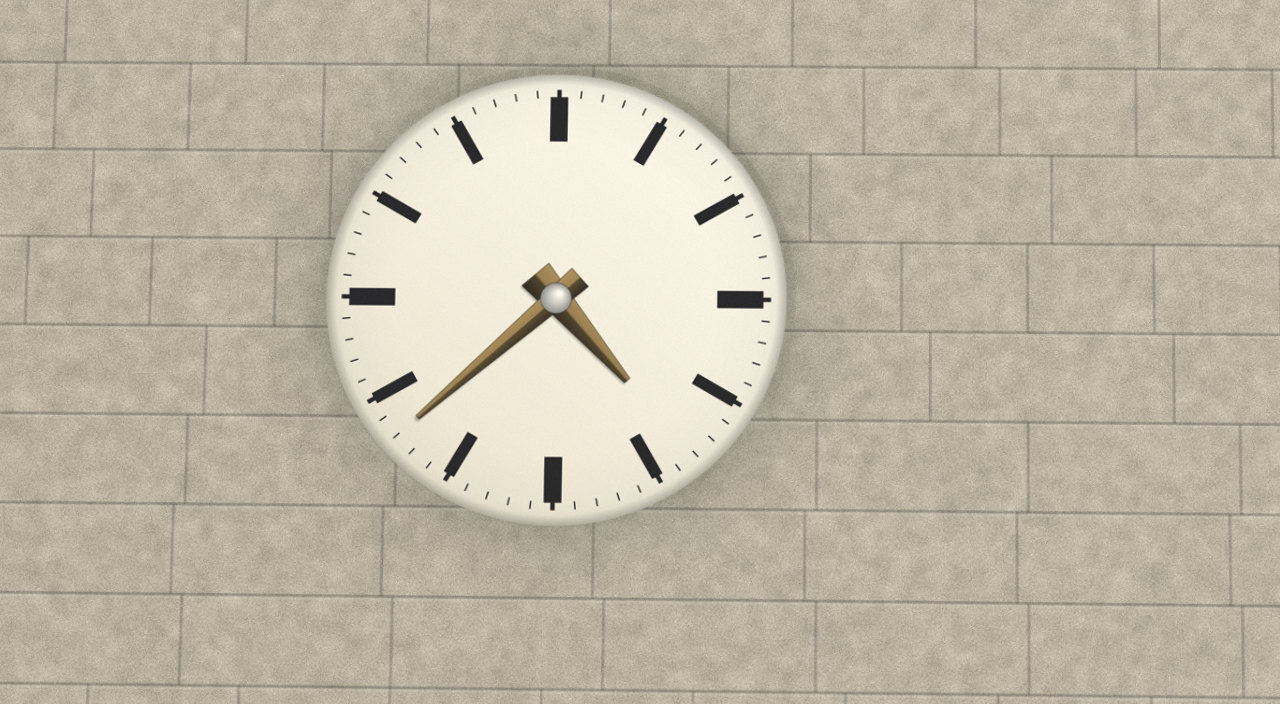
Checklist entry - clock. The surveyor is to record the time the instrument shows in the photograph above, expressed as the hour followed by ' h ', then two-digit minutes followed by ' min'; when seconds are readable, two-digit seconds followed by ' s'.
4 h 38 min
